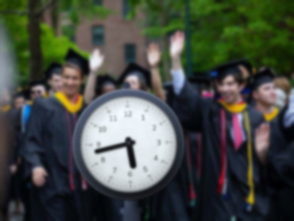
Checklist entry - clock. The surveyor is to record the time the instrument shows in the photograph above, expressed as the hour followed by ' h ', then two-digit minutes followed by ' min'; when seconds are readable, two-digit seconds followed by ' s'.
5 h 43 min
